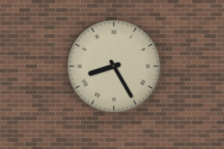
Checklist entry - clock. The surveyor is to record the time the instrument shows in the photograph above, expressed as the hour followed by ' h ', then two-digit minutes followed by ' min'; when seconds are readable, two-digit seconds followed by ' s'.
8 h 25 min
